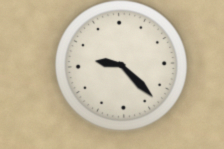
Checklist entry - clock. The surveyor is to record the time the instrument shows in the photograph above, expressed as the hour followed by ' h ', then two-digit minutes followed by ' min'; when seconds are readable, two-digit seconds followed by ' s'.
9 h 23 min
